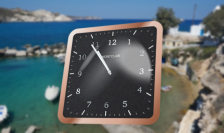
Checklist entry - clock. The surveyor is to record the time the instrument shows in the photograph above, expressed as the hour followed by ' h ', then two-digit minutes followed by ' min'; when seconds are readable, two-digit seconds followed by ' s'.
10 h 54 min
